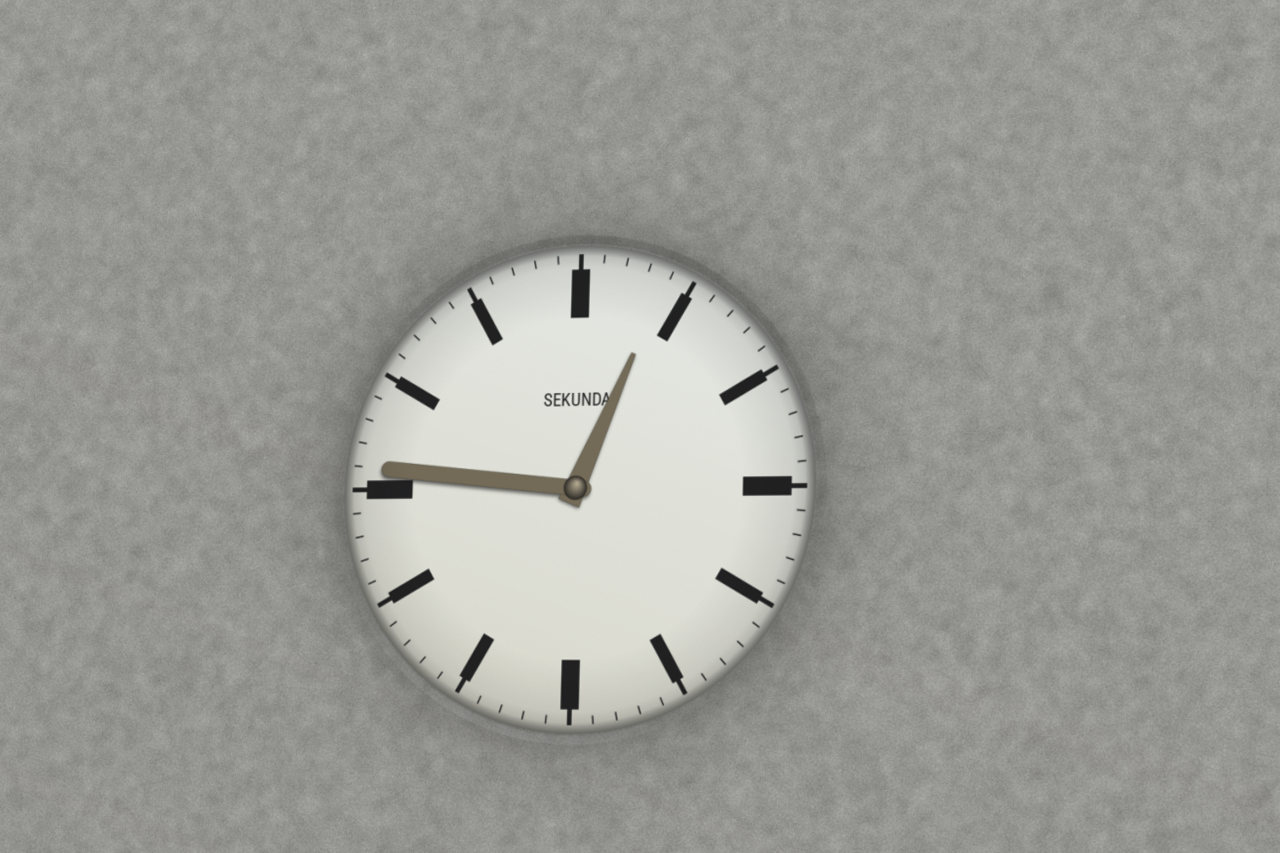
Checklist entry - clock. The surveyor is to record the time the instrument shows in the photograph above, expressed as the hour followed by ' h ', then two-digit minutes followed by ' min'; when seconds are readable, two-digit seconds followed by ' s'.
12 h 46 min
